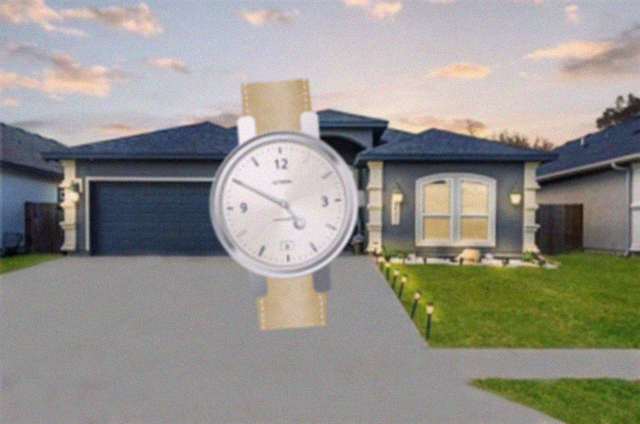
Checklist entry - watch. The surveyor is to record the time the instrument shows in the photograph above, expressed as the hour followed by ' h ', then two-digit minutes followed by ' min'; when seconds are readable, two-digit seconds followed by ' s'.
4 h 50 min
